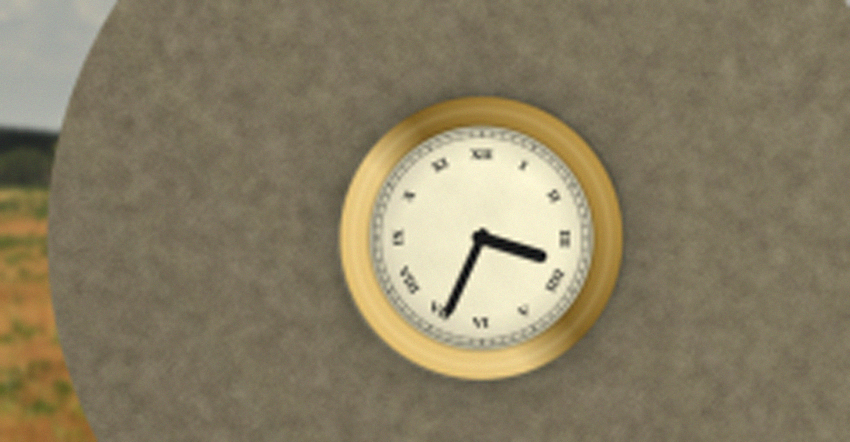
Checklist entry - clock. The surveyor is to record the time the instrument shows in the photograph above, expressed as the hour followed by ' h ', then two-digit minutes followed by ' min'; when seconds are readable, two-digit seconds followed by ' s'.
3 h 34 min
